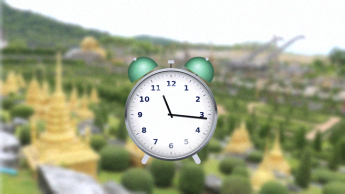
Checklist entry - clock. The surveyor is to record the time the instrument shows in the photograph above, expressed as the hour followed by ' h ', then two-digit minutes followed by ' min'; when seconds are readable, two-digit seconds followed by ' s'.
11 h 16 min
